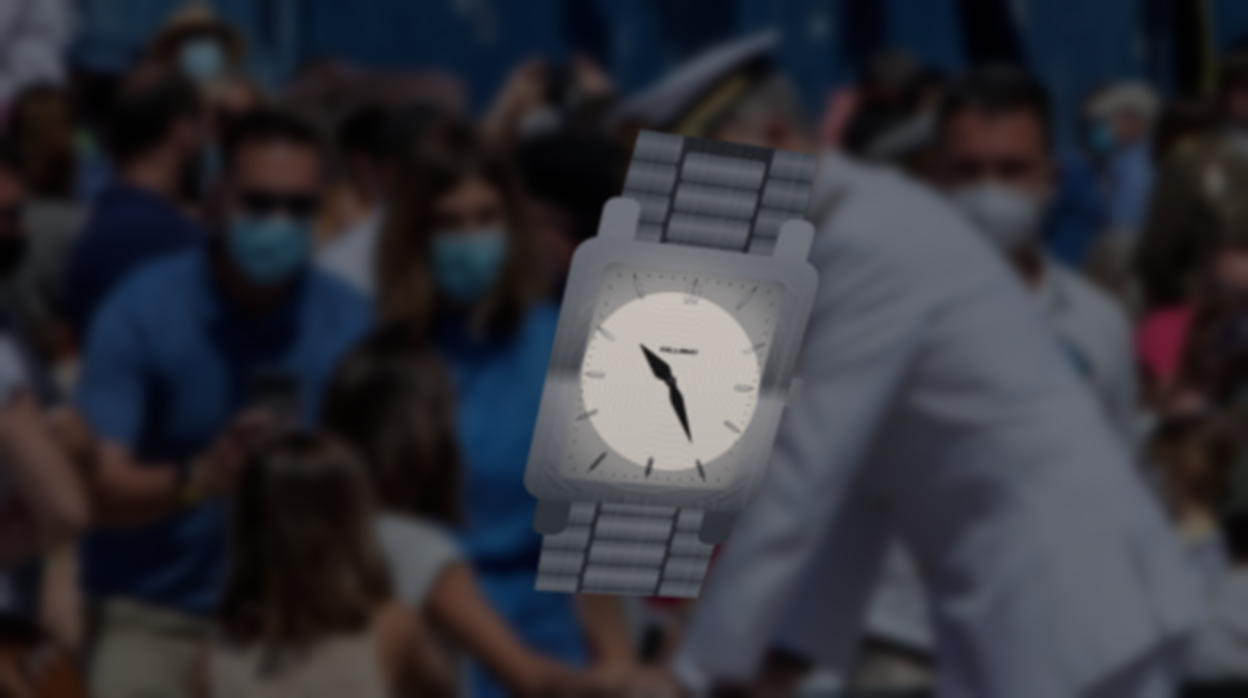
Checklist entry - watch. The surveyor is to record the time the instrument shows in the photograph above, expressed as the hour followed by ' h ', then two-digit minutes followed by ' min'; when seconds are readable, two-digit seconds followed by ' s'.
10 h 25 min
